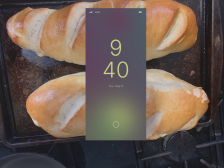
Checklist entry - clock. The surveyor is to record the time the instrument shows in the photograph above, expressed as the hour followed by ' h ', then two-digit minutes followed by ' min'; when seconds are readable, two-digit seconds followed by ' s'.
9 h 40 min
